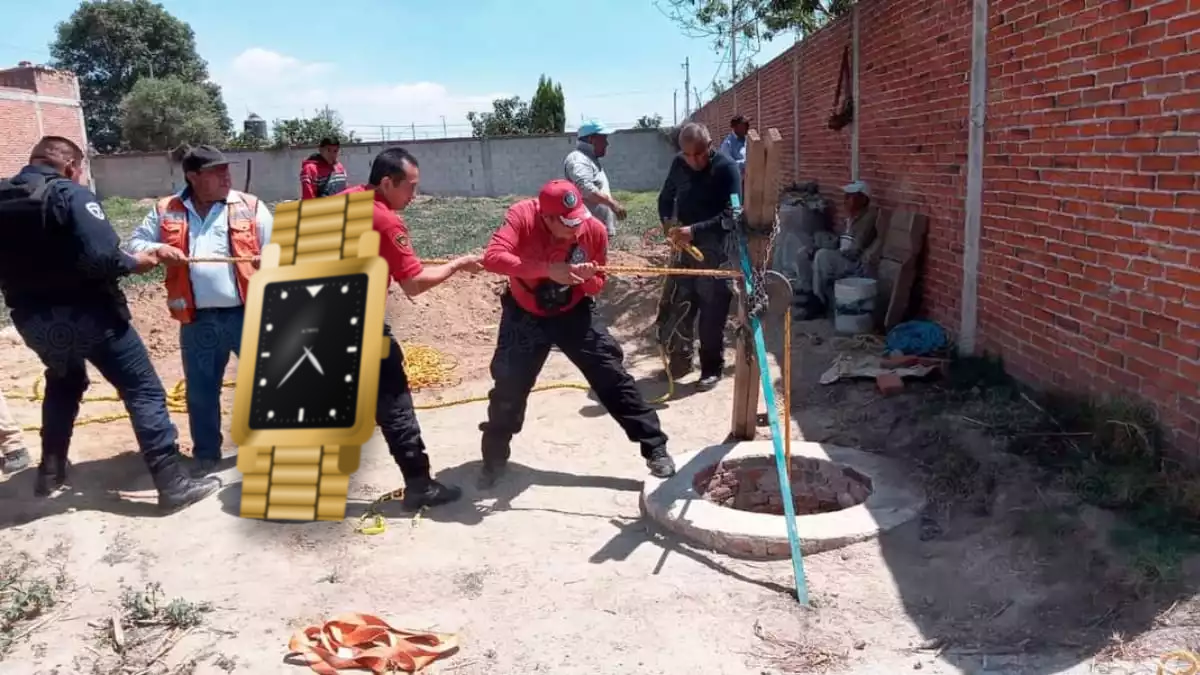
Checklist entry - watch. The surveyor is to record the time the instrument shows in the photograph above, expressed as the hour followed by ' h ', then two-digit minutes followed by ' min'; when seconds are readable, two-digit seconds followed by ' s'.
4 h 37 min
